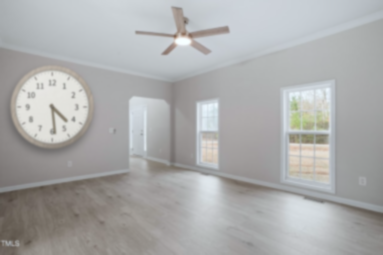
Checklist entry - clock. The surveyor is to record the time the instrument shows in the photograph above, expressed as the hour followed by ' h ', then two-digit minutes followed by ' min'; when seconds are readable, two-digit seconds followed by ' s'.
4 h 29 min
